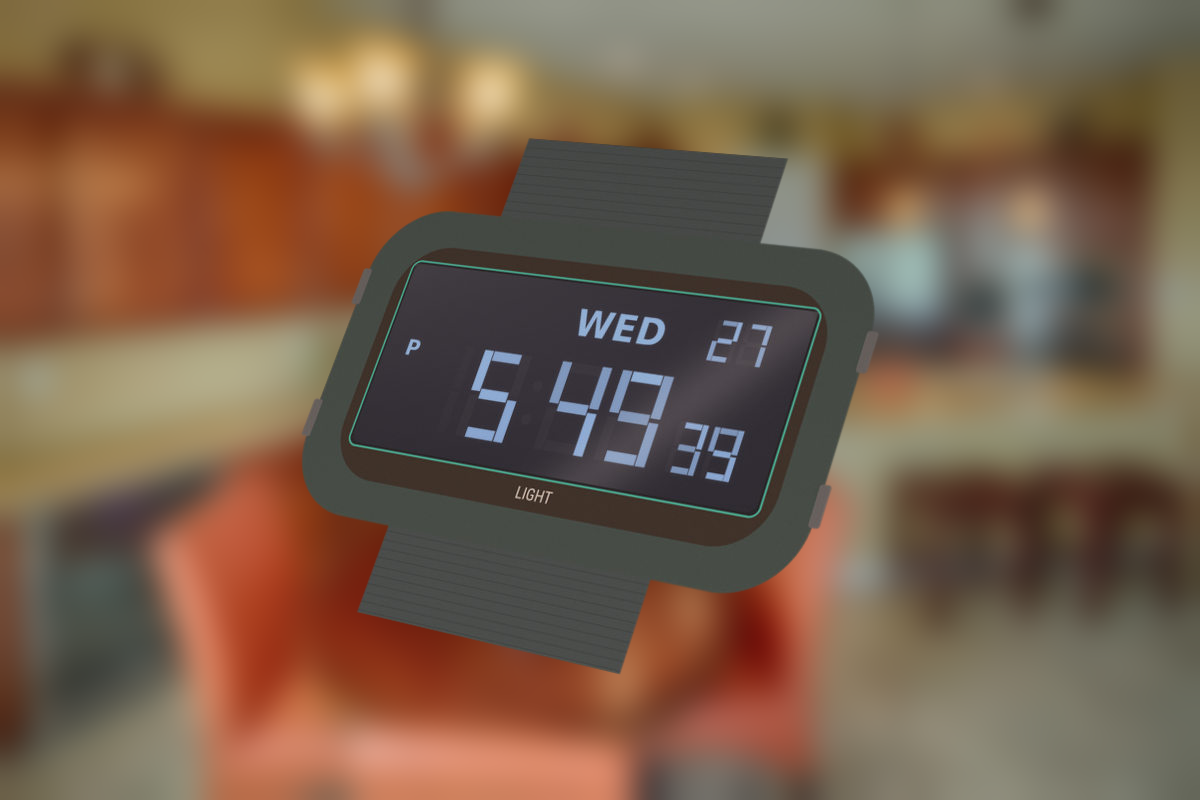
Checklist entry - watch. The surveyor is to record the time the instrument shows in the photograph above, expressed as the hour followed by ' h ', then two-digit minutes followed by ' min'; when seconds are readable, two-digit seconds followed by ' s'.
5 h 49 min 39 s
